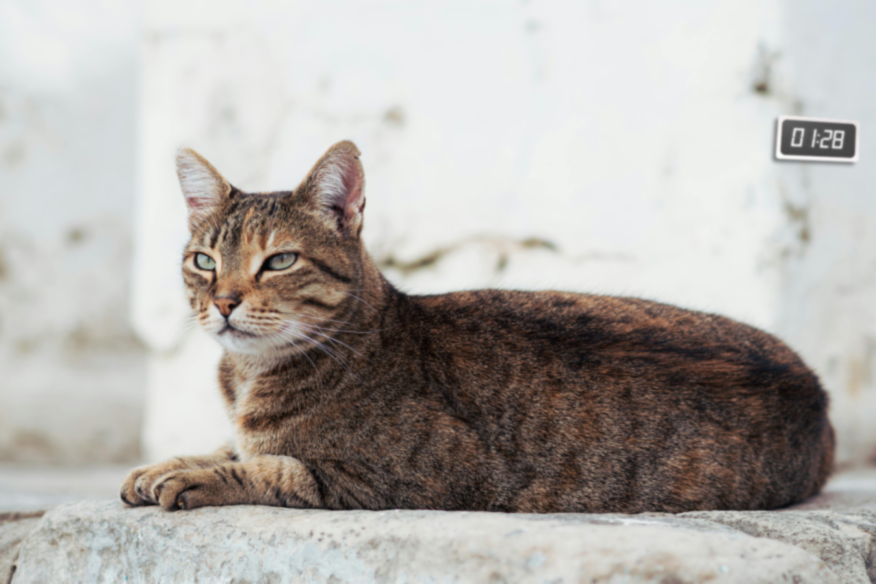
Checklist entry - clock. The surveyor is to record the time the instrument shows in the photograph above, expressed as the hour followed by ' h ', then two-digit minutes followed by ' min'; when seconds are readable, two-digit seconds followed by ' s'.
1 h 28 min
